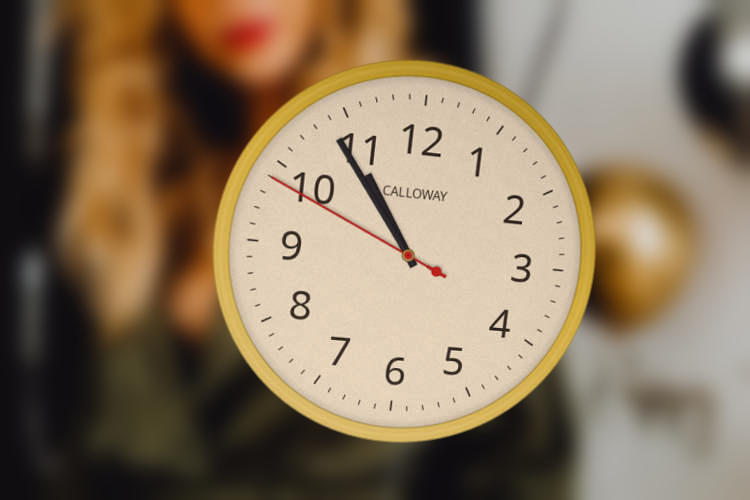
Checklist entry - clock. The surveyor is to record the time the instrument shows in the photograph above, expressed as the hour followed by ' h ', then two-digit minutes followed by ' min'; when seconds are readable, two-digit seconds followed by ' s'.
10 h 53 min 49 s
